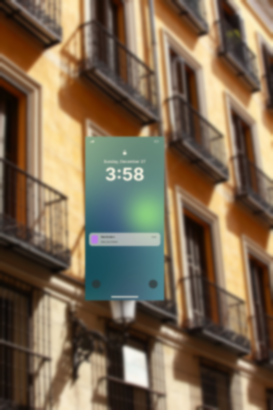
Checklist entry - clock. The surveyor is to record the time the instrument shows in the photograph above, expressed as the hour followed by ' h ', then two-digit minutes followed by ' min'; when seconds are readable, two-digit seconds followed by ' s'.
3 h 58 min
